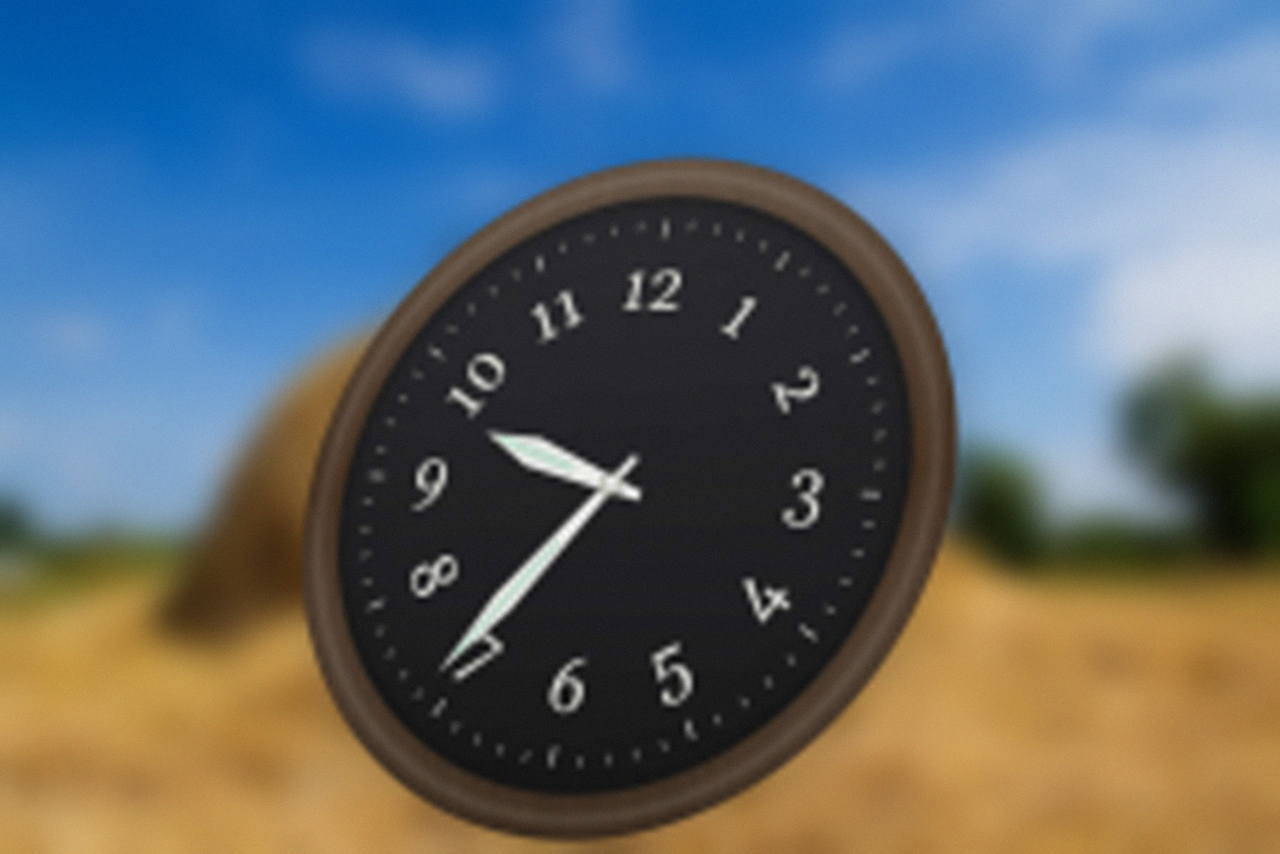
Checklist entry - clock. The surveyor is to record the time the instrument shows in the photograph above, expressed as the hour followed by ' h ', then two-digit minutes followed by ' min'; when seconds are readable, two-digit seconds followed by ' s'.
9 h 36 min
